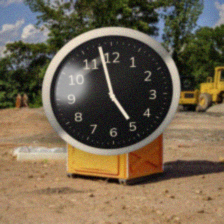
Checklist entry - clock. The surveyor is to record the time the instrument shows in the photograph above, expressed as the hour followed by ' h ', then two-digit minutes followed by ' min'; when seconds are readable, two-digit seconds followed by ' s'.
4 h 58 min
